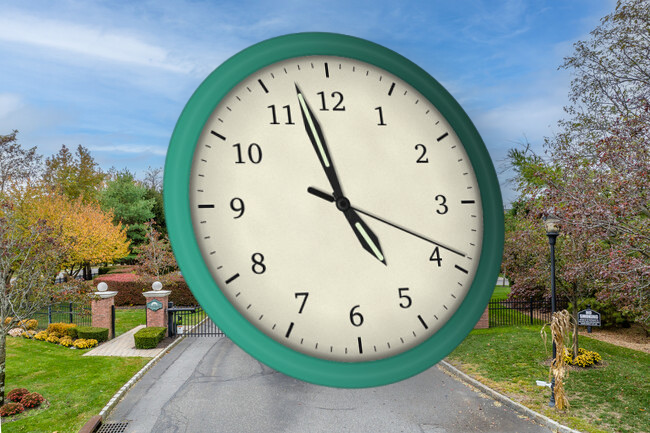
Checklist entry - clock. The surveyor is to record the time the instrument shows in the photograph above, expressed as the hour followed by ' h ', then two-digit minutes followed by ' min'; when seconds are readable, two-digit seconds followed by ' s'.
4 h 57 min 19 s
